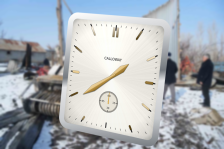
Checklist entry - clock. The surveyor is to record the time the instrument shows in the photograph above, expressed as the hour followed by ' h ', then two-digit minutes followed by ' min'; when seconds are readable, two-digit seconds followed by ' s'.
1 h 39 min
